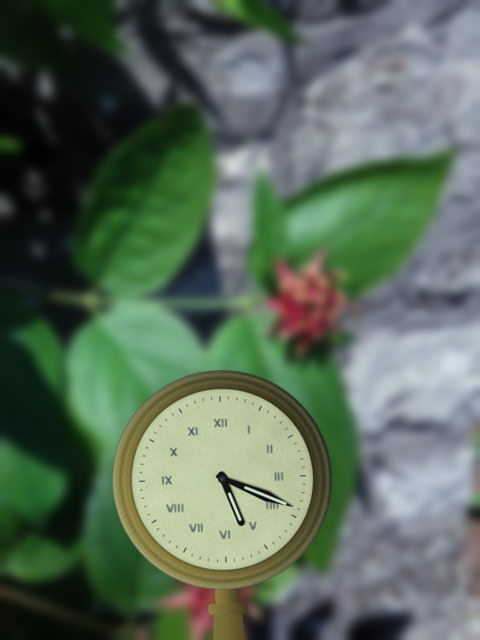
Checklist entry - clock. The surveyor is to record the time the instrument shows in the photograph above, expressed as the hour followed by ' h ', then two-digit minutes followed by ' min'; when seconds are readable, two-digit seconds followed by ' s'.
5 h 19 min
